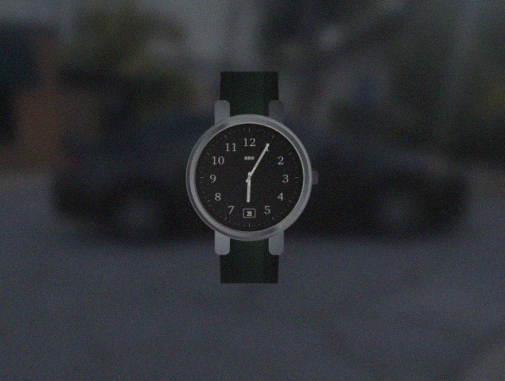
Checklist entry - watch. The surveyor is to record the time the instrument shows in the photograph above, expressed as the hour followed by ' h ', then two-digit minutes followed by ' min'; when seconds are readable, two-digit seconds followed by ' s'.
6 h 05 min
